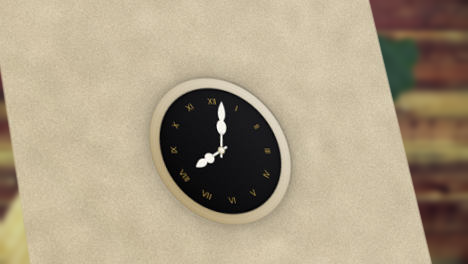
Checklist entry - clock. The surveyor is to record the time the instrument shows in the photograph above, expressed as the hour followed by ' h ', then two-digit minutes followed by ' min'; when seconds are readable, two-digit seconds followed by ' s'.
8 h 02 min
